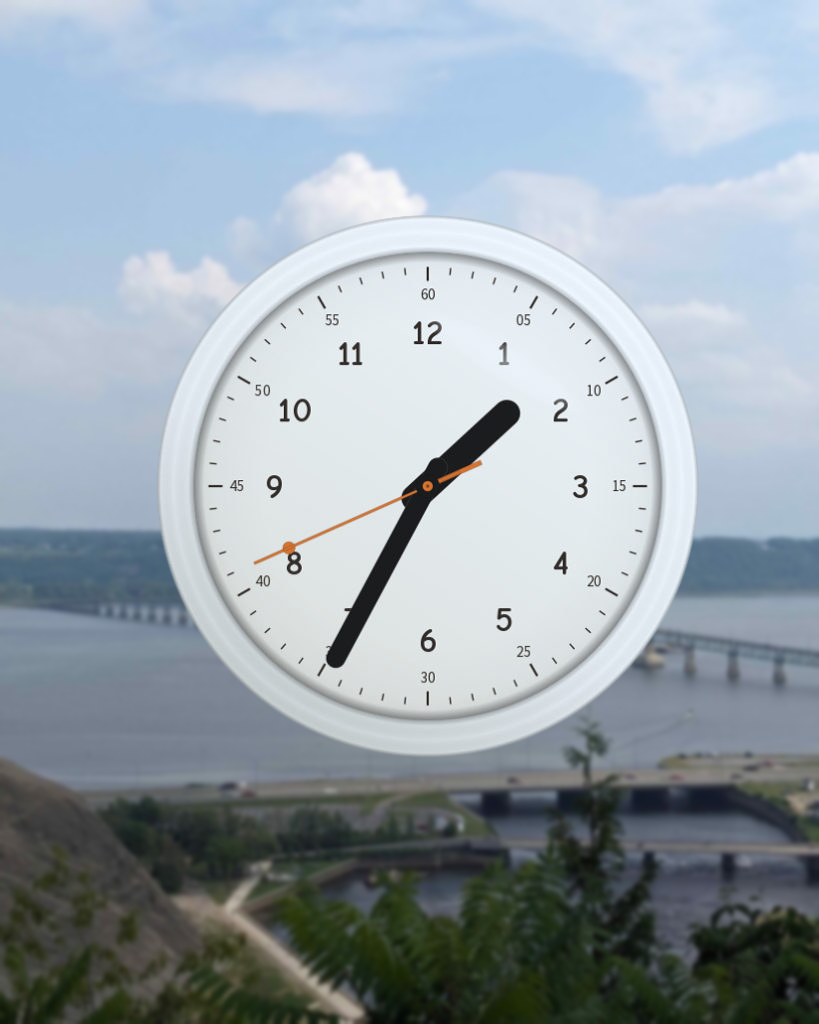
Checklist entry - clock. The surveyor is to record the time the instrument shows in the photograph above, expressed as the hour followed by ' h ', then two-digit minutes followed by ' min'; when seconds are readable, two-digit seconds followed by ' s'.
1 h 34 min 41 s
